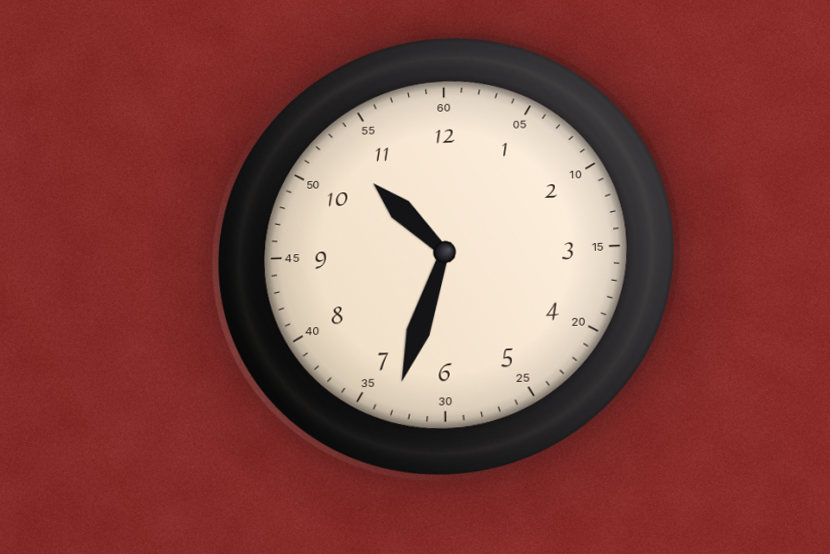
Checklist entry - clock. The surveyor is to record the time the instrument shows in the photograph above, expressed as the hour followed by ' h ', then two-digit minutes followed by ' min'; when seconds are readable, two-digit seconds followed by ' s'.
10 h 33 min
